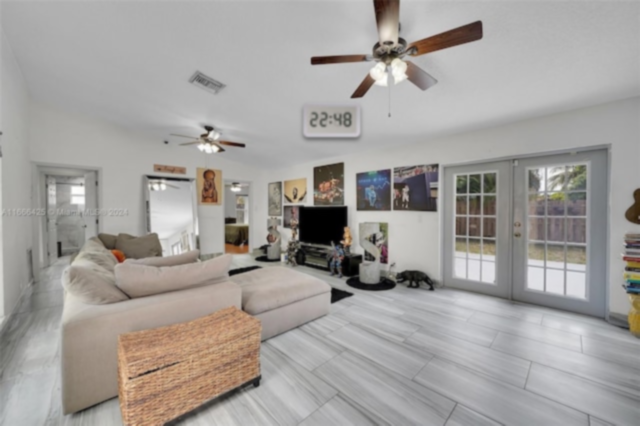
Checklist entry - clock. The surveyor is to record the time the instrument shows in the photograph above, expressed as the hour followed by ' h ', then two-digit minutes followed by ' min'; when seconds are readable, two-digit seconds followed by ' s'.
22 h 48 min
